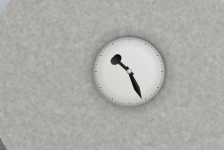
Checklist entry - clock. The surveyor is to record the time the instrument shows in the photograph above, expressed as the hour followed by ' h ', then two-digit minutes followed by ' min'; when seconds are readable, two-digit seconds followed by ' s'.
10 h 26 min
